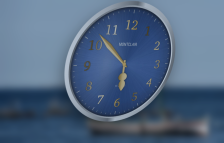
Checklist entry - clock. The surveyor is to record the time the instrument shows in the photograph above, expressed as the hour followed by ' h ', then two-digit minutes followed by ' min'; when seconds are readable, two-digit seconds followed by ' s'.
5 h 52 min
